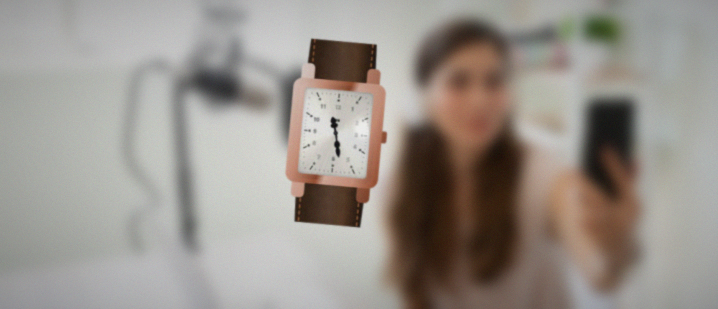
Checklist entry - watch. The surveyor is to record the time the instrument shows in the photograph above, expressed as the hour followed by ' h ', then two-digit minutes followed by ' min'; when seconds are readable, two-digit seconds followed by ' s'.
11 h 28 min
